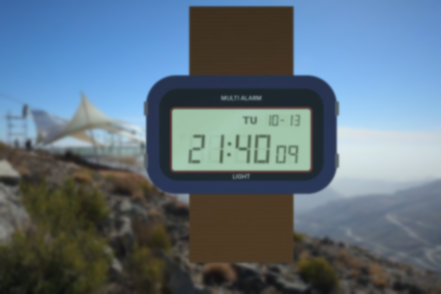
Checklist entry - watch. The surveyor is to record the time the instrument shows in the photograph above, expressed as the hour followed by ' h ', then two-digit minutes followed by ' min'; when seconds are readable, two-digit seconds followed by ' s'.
21 h 40 min 09 s
